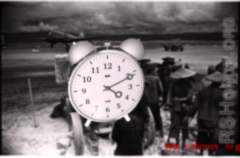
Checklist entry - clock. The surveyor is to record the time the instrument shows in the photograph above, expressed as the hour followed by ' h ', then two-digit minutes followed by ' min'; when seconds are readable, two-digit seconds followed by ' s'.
4 h 11 min
